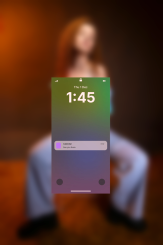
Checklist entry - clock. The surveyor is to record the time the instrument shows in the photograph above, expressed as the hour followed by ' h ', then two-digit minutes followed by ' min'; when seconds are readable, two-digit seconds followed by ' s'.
1 h 45 min
